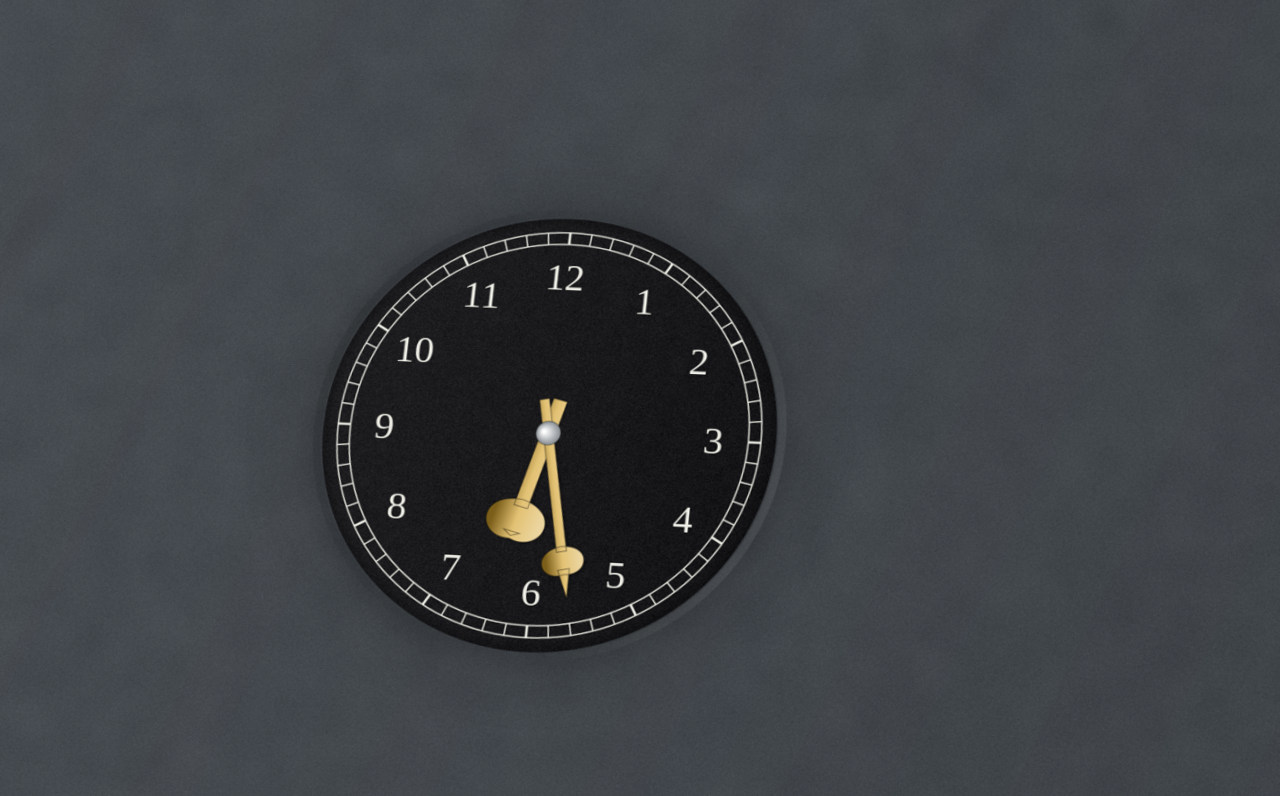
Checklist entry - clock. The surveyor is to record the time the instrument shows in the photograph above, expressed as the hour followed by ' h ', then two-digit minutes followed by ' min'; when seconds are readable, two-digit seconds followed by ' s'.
6 h 28 min
